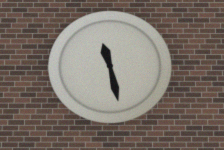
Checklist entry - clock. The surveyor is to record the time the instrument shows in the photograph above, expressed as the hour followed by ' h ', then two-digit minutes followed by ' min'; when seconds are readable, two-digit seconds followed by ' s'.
11 h 28 min
